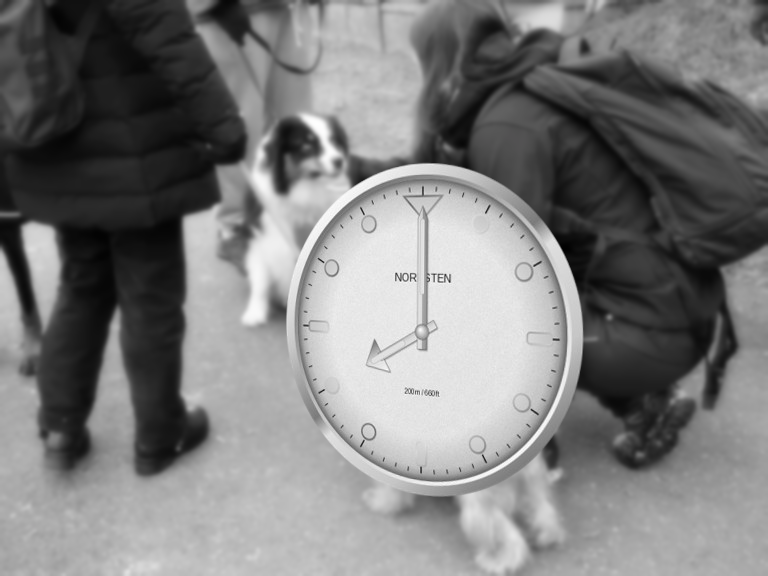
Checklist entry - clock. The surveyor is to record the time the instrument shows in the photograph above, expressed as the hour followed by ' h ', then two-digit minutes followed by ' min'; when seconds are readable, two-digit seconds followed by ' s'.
8 h 00 min
